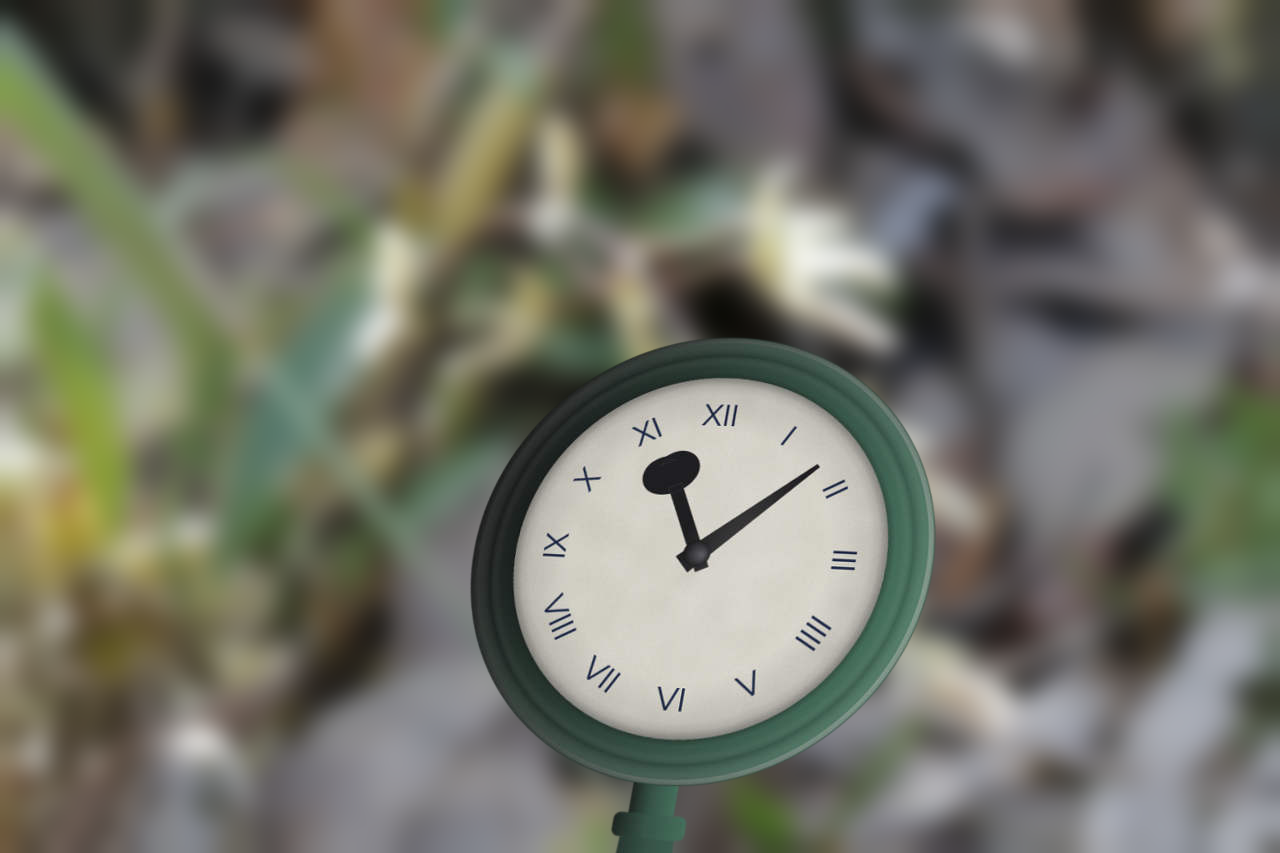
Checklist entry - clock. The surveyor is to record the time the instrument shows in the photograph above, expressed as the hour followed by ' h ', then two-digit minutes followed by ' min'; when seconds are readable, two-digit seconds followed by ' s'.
11 h 08 min
